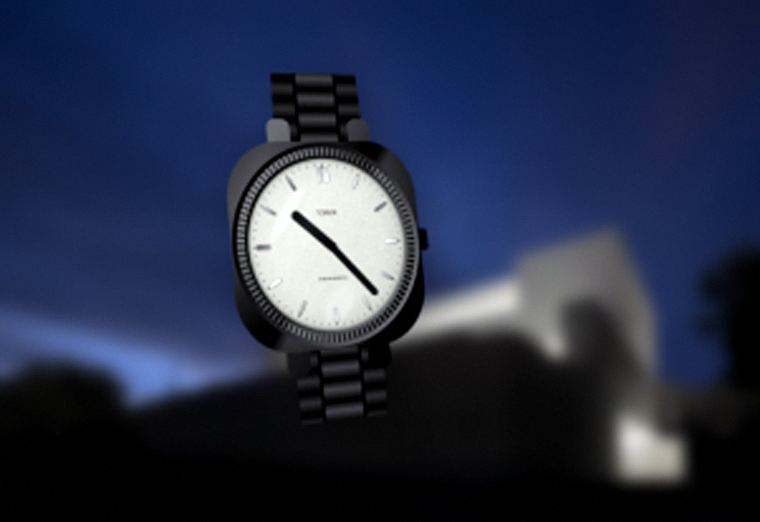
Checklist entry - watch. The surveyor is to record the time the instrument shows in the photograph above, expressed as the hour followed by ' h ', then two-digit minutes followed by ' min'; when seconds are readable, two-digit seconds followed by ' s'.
10 h 23 min
